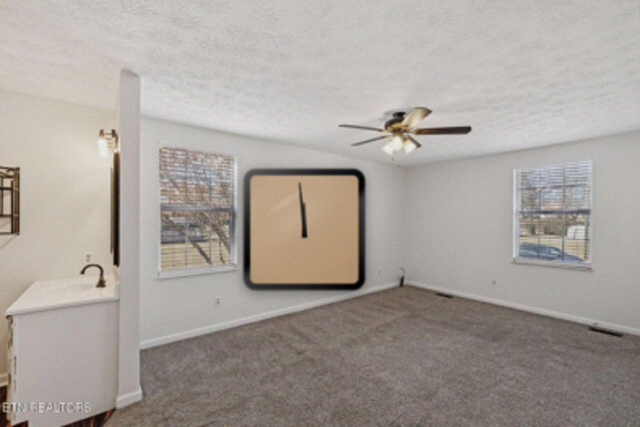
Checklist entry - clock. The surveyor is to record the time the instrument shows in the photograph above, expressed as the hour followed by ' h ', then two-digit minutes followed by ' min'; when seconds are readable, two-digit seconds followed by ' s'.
11 h 59 min
